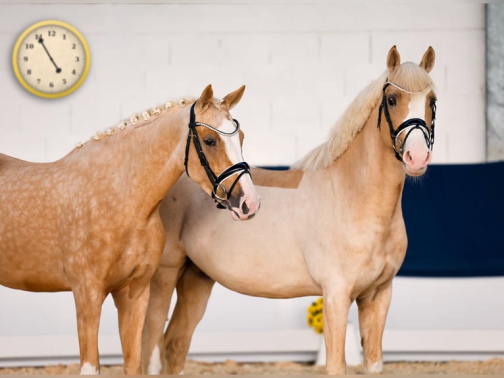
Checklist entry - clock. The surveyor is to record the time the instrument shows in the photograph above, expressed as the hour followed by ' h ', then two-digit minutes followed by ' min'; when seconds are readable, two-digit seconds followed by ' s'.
4 h 55 min
